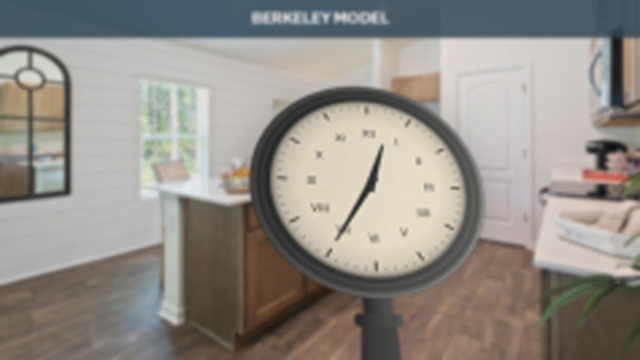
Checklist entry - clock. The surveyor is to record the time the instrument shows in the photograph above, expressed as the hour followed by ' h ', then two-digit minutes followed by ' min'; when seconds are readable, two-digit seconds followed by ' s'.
12 h 35 min
